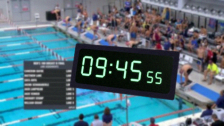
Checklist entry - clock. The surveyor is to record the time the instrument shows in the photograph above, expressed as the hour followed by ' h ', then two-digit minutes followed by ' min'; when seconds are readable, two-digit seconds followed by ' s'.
9 h 45 min 55 s
